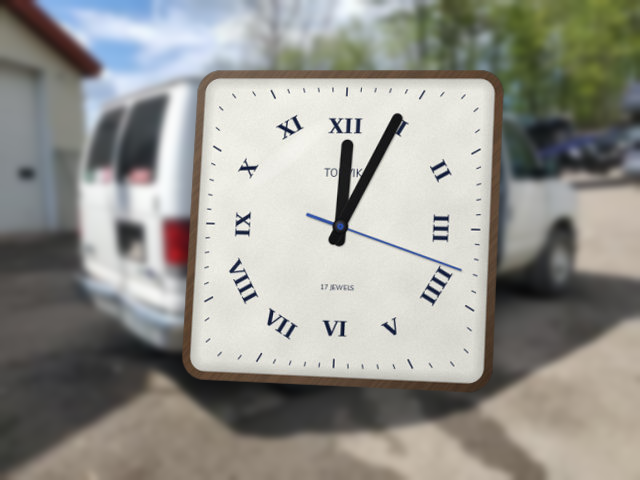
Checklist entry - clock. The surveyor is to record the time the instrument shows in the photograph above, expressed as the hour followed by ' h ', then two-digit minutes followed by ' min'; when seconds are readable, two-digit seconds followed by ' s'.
12 h 04 min 18 s
